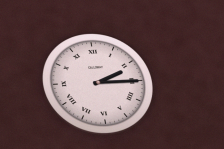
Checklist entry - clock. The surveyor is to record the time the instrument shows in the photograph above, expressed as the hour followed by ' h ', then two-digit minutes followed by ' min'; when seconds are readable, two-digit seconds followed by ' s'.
2 h 15 min
